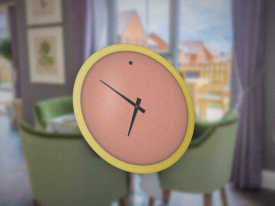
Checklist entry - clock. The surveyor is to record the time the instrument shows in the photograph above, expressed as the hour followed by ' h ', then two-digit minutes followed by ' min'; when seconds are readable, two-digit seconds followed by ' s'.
6 h 51 min
